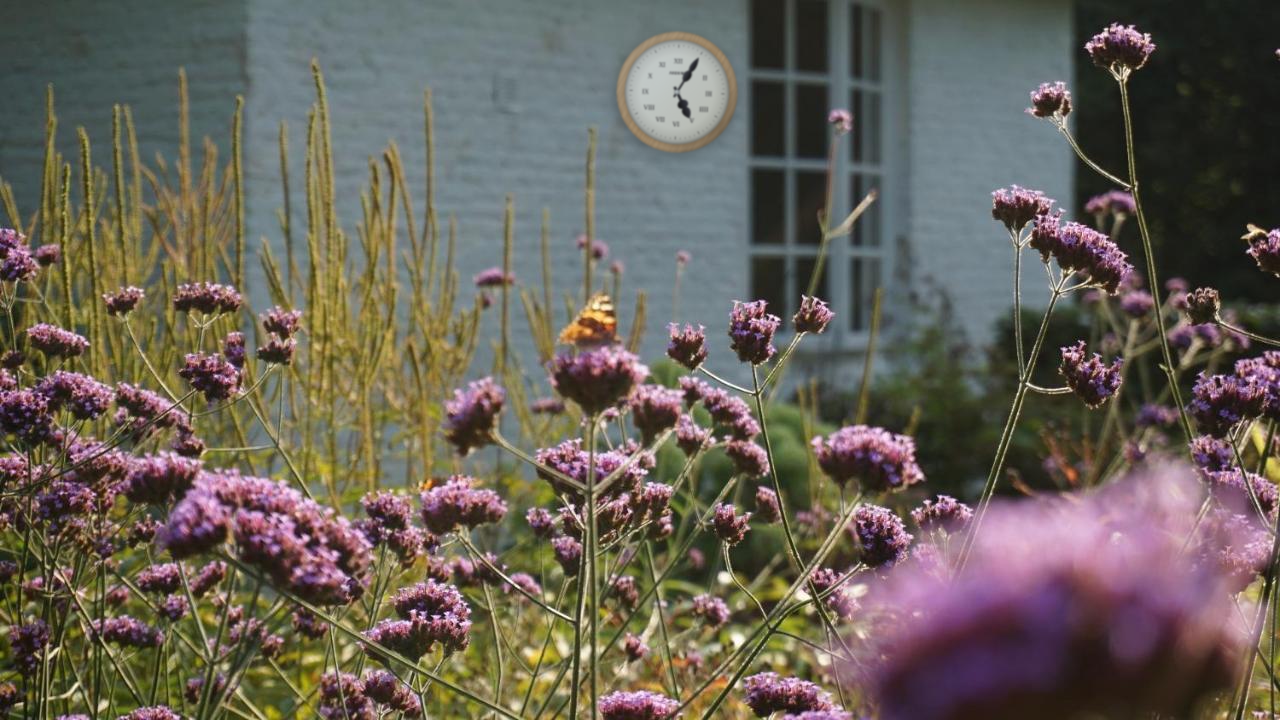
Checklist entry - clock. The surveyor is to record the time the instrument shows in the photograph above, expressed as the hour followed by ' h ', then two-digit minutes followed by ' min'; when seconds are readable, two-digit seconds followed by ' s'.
5 h 05 min
